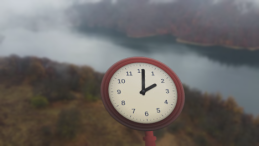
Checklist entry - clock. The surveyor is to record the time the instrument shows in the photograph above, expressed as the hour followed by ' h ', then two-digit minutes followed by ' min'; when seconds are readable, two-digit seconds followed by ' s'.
2 h 01 min
